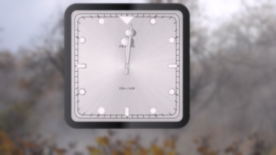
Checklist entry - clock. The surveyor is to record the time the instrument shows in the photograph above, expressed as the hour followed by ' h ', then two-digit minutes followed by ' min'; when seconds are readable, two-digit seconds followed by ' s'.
12 h 01 min
